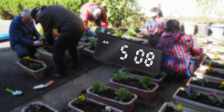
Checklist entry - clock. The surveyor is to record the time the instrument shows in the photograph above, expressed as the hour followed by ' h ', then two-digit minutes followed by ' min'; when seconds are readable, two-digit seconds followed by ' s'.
5 h 08 min
